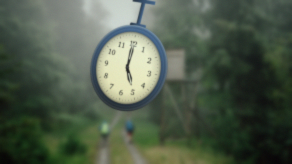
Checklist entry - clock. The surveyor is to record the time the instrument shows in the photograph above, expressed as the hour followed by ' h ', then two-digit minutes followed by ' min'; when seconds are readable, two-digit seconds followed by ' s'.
5 h 00 min
